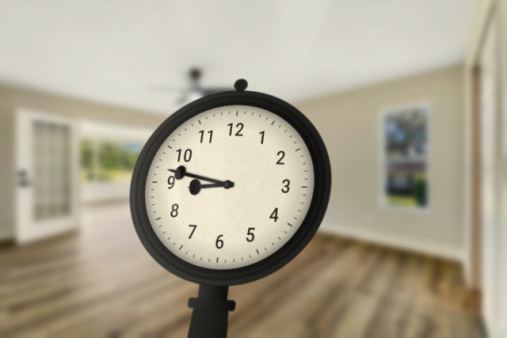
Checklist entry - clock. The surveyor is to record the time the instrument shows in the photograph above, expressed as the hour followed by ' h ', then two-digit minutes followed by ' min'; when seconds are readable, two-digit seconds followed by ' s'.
8 h 47 min
